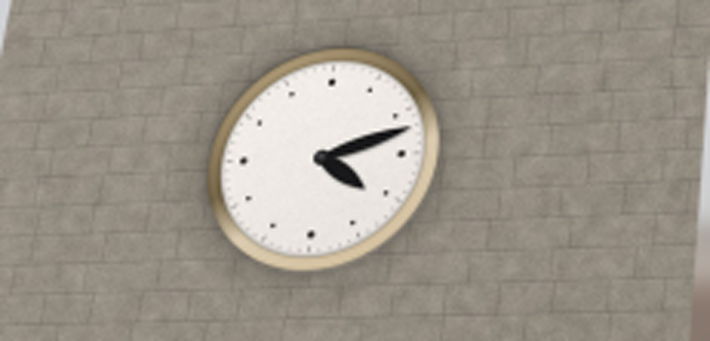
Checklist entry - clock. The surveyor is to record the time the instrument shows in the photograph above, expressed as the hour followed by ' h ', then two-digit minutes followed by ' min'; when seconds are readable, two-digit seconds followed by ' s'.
4 h 12 min
